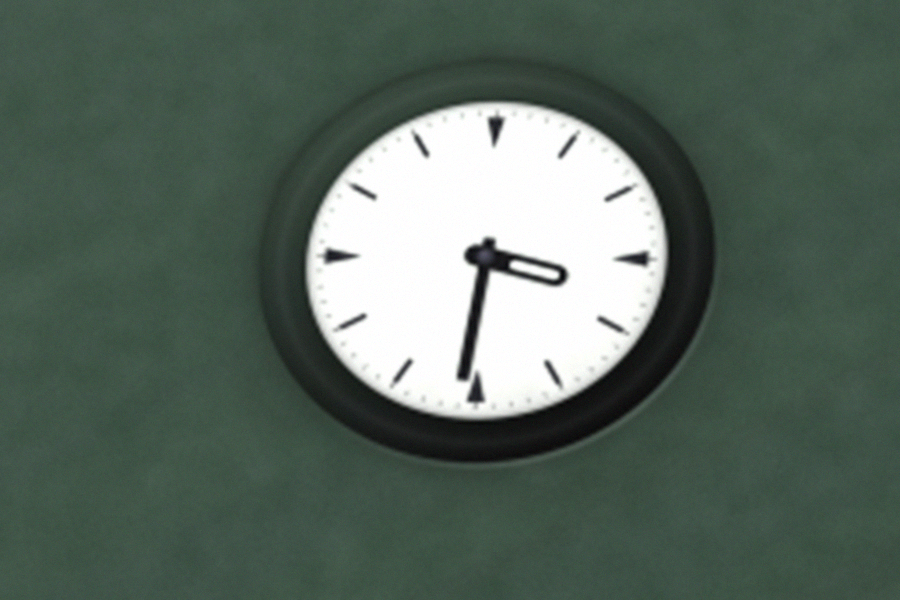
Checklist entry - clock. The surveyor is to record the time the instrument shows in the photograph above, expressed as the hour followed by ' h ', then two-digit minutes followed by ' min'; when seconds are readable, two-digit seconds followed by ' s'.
3 h 31 min
